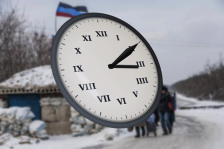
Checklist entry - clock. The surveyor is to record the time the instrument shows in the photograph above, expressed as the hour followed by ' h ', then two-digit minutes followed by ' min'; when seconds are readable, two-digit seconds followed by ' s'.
3 h 10 min
